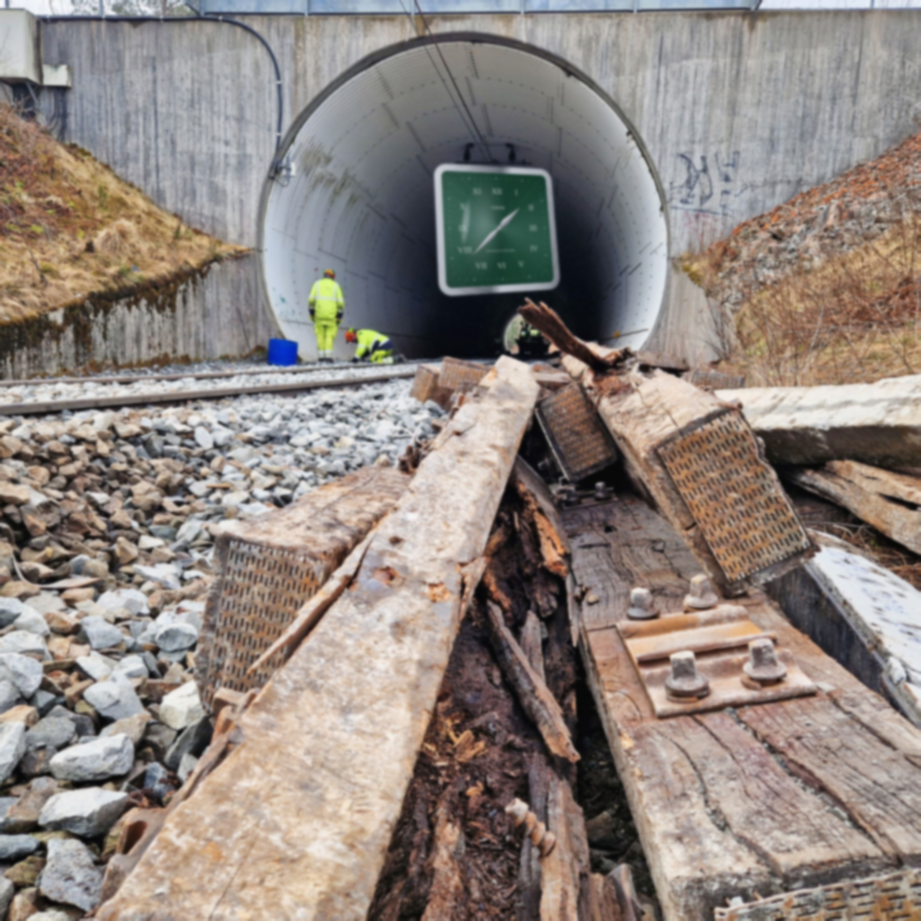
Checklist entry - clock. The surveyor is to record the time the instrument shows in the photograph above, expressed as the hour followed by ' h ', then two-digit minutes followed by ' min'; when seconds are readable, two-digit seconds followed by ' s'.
1 h 38 min
